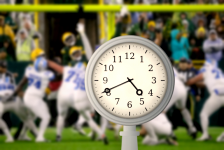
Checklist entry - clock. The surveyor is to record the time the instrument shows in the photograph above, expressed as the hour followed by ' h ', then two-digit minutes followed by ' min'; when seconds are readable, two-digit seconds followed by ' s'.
4 h 41 min
